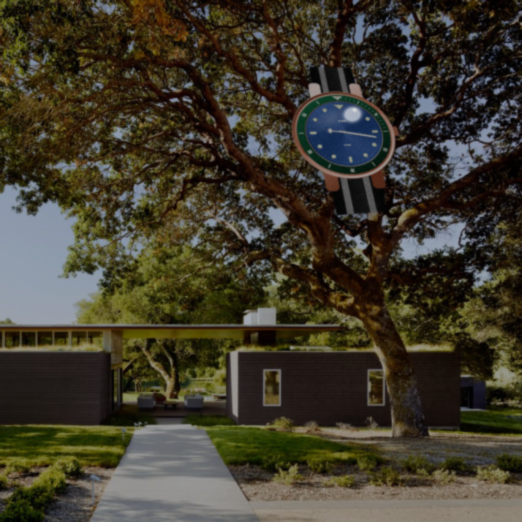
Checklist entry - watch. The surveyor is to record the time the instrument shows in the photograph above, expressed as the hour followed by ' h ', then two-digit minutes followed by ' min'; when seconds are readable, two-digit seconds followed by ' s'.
9 h 17 min
